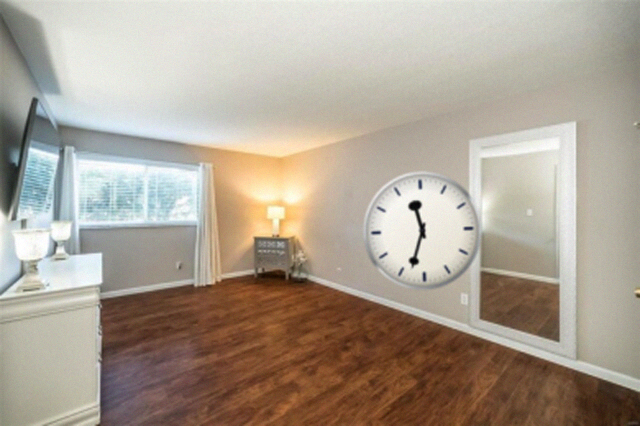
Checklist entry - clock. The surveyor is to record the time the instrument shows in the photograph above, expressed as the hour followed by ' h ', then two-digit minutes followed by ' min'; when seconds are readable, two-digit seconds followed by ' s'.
11 h 33 min
